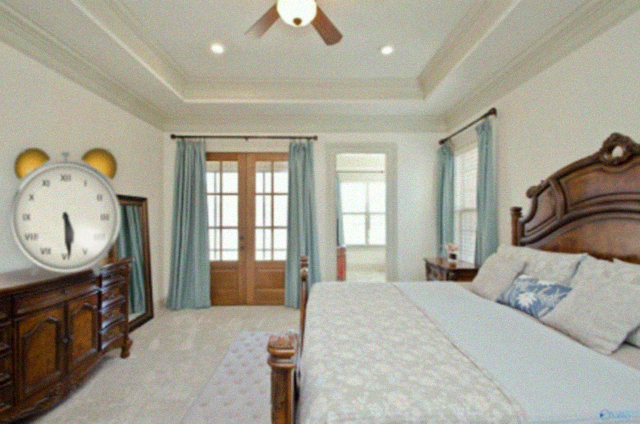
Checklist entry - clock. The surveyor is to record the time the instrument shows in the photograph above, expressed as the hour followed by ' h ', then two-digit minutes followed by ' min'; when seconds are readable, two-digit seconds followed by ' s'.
5 h 29 min
